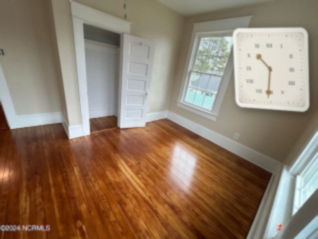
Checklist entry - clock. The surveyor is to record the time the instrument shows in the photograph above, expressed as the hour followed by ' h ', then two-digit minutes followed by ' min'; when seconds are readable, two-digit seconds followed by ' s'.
10 h 31 min
